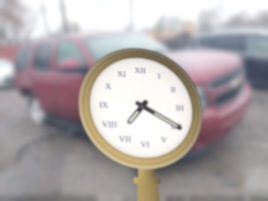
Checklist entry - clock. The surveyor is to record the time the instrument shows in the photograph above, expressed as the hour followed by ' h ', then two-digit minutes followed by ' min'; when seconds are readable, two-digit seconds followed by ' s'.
7 h 20 min
